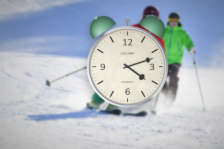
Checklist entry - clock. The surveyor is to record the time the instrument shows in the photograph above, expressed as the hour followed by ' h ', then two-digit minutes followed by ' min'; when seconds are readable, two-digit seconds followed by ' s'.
4 h 12 min
